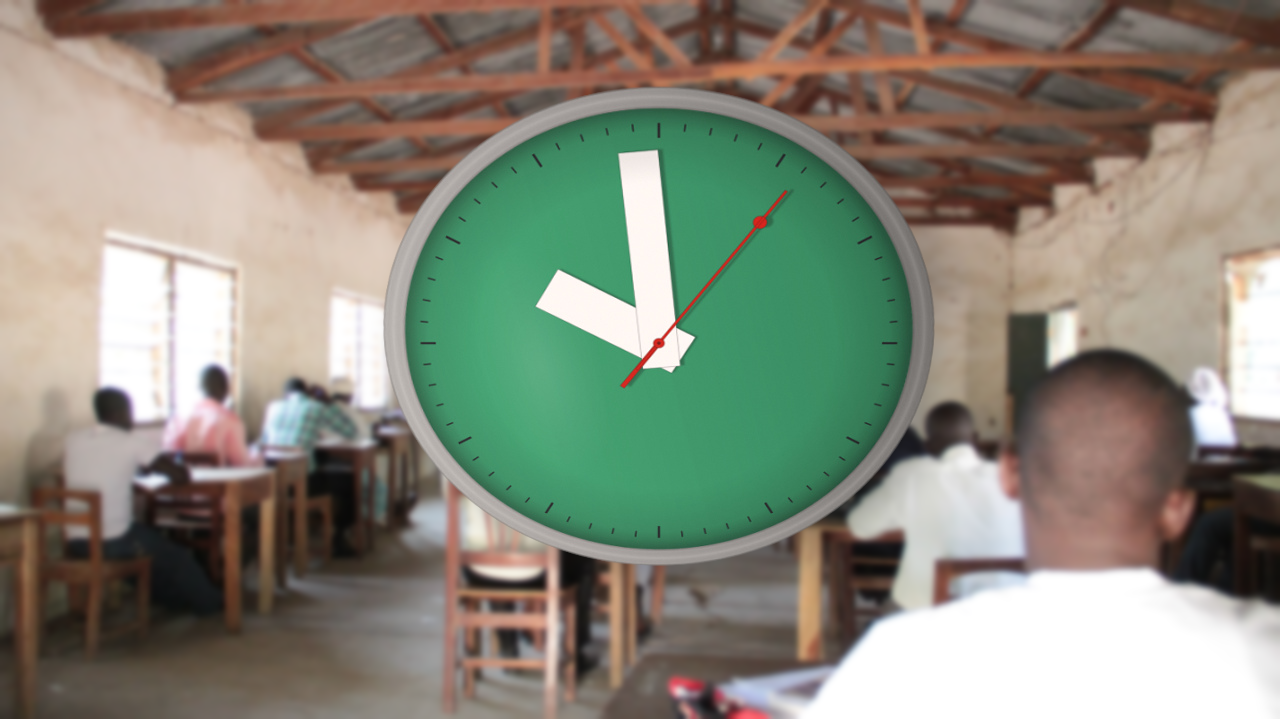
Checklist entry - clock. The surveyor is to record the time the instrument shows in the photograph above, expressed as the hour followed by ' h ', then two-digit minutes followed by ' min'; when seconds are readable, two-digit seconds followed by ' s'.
9 h 59 min 06 s
